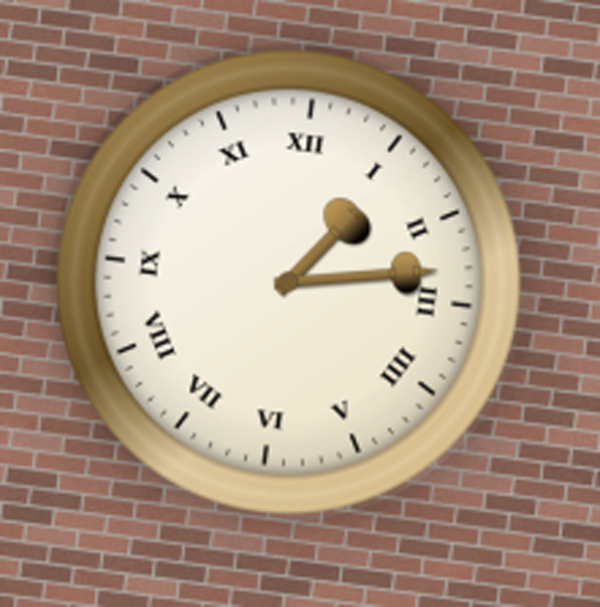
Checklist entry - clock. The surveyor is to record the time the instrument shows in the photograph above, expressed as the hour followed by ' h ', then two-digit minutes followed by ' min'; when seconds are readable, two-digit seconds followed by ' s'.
1 h 13 min
